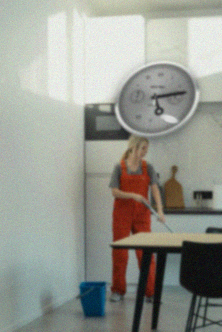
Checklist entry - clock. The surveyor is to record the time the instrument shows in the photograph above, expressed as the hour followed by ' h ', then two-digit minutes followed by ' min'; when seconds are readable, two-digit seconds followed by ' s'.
5 h 13 min
